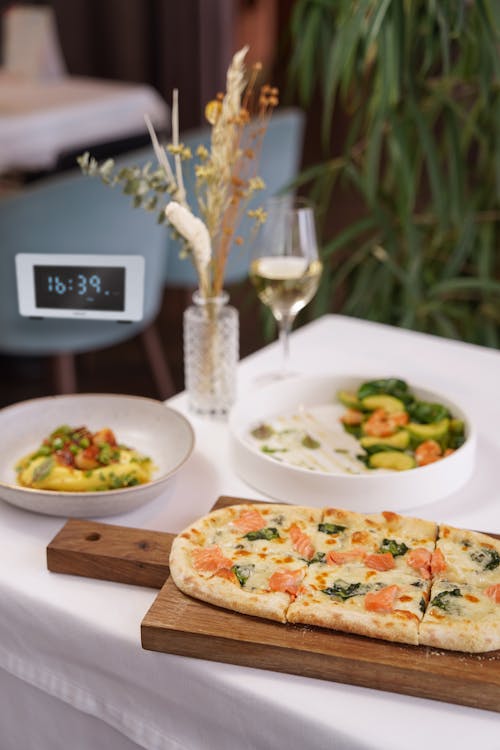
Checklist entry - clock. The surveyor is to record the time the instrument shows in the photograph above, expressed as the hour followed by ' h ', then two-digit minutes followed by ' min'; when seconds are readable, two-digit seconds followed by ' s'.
16 h 39 min
